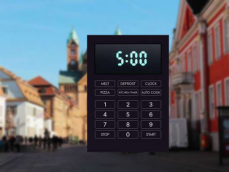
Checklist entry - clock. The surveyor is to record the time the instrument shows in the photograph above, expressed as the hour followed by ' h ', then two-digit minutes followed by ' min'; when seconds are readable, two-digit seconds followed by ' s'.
5 h 00 min
